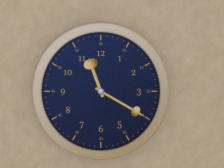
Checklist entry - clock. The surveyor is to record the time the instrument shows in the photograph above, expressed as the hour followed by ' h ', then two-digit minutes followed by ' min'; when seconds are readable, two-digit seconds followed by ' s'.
11 h 20 min
